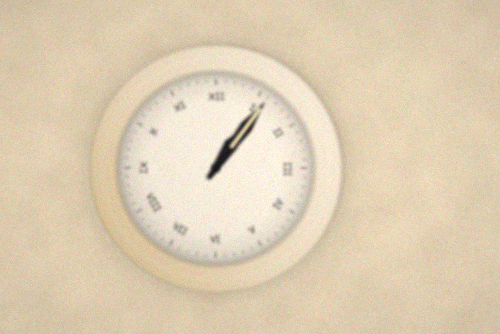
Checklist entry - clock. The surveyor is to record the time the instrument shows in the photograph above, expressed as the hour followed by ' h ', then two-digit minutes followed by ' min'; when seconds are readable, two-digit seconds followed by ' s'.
1 h 06 min
